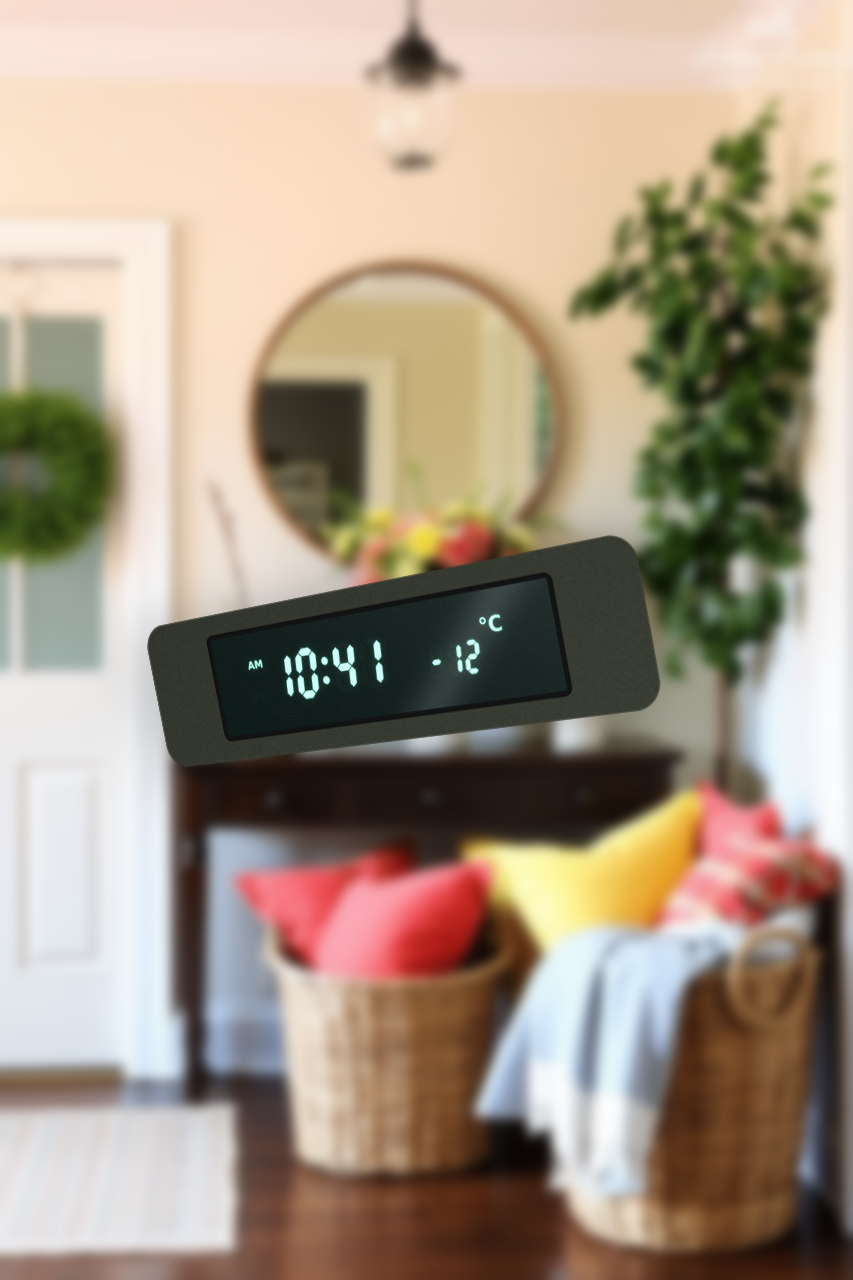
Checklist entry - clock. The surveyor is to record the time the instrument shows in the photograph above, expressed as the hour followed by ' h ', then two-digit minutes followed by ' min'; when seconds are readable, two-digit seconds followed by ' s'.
10 h 41 min
